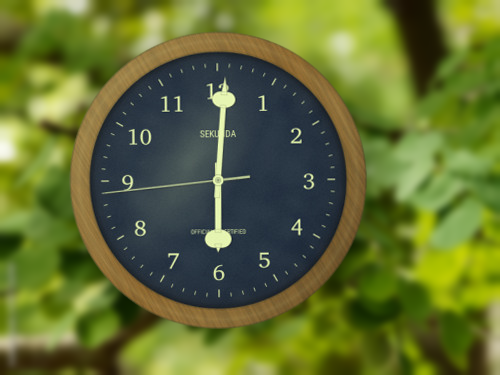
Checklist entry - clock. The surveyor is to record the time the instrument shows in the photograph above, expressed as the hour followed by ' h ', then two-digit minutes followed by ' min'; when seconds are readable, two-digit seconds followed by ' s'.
6 h 00 min 44 s
